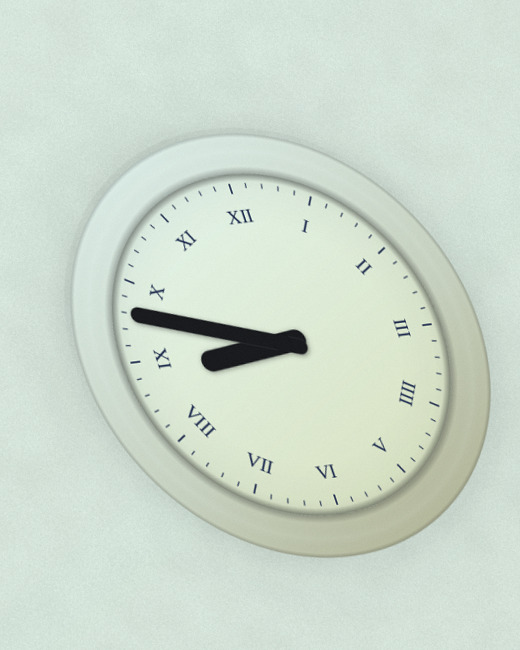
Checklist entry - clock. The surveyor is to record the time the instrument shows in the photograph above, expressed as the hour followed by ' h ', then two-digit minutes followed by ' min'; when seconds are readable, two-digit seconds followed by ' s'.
8 h 48 min
